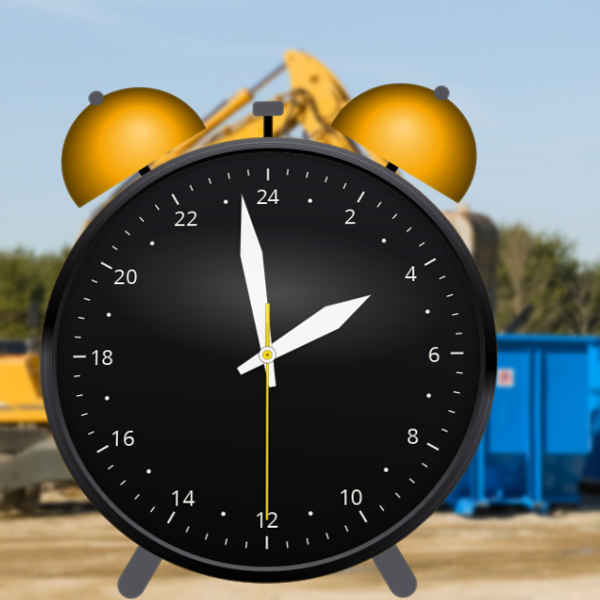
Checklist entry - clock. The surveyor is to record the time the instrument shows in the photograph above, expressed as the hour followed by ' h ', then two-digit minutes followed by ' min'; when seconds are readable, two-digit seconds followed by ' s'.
3 h 58 min 30 s
